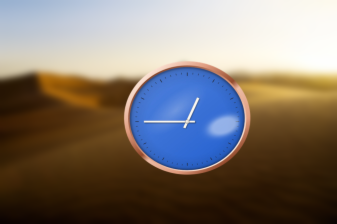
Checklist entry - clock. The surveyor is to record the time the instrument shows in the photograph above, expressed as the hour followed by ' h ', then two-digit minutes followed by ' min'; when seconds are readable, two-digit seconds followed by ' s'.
12 h 45 min
